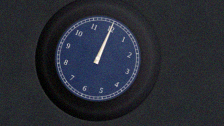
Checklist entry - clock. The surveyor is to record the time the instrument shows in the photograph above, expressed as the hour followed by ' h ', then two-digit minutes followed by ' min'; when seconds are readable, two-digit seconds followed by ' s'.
12 h 00 min
